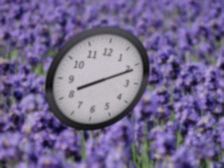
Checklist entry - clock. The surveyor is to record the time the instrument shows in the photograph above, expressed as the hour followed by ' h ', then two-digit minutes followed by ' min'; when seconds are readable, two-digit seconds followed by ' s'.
8 h 11 min
